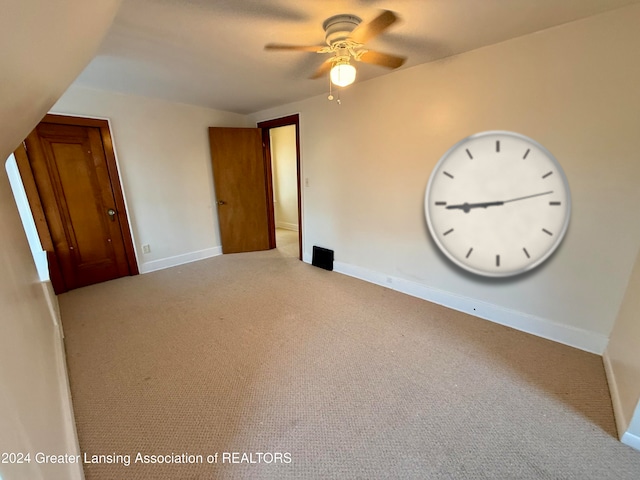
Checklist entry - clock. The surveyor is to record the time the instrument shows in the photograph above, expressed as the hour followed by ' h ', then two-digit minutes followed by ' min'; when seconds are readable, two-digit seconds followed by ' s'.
8 h 44 min 13 s
